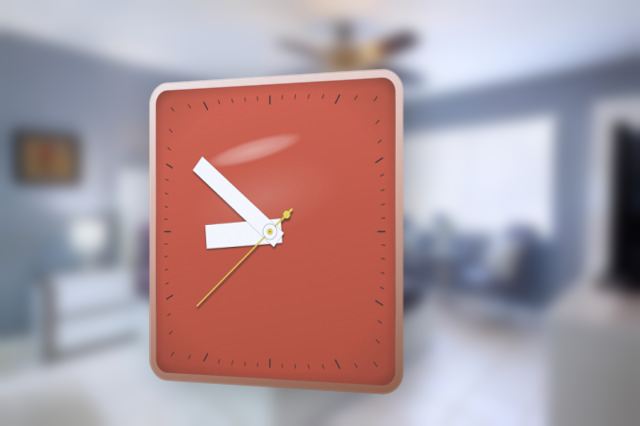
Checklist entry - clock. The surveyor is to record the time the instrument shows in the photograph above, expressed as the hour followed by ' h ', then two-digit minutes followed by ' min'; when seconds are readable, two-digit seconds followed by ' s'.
8 h 51 min 38 s
